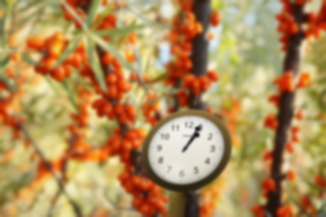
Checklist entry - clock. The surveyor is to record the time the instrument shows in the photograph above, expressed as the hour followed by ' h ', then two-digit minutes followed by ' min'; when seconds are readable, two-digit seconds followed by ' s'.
1 h 04 min
